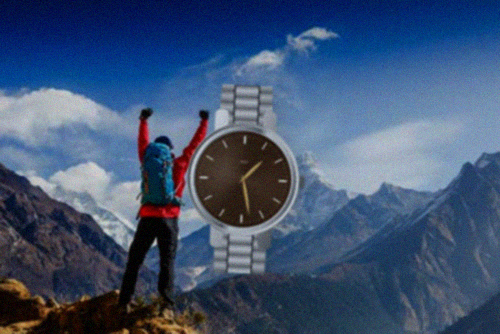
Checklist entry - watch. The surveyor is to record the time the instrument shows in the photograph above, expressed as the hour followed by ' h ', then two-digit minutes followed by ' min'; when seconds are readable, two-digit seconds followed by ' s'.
1 h 28 min
